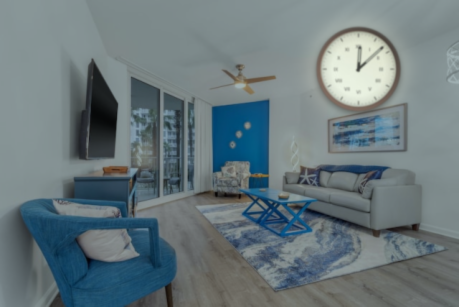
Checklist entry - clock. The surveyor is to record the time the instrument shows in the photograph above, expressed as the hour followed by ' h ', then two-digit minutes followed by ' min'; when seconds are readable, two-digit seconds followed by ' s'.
12 h 08 min
